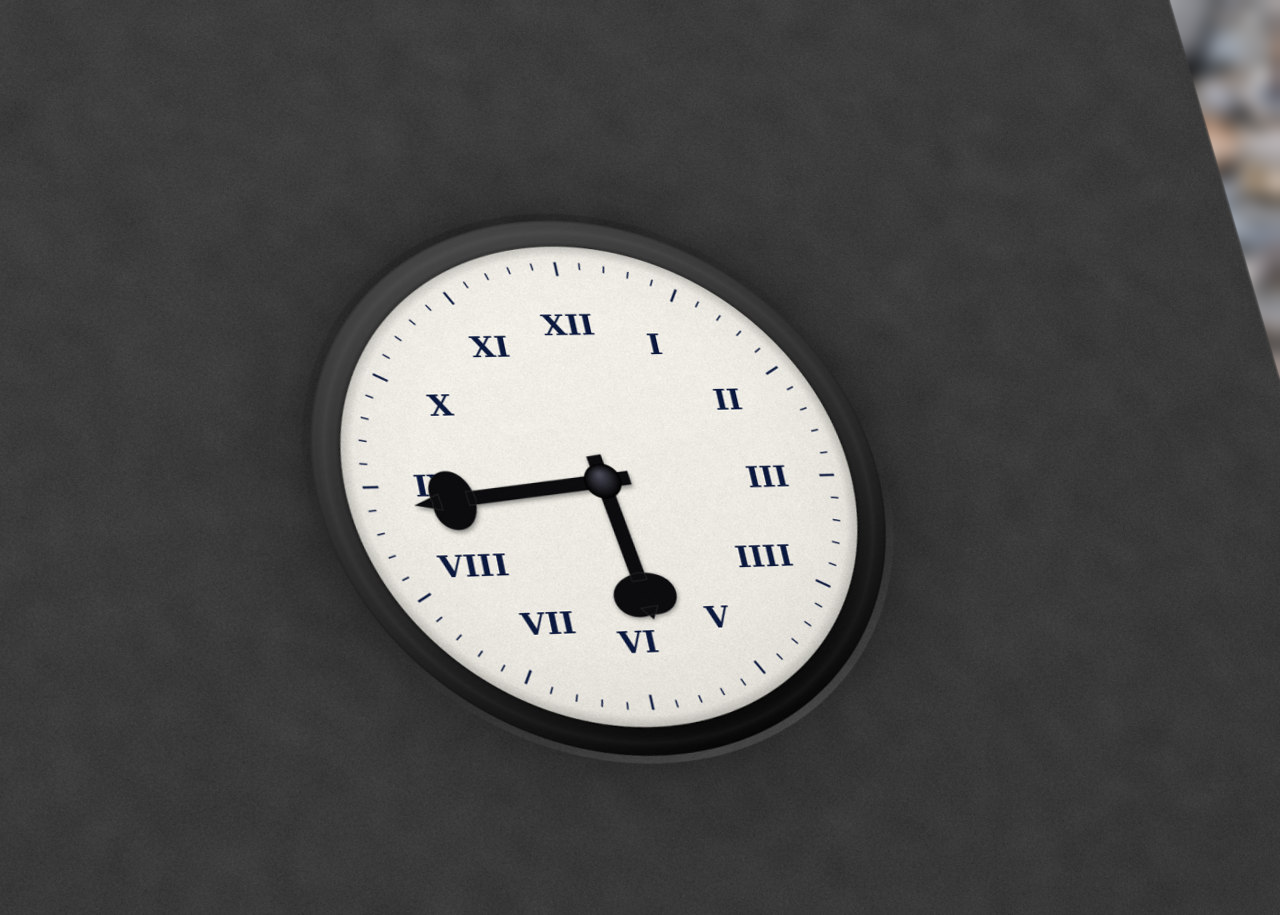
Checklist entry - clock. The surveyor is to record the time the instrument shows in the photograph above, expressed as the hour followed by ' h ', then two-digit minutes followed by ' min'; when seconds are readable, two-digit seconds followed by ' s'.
5 h 44 min
